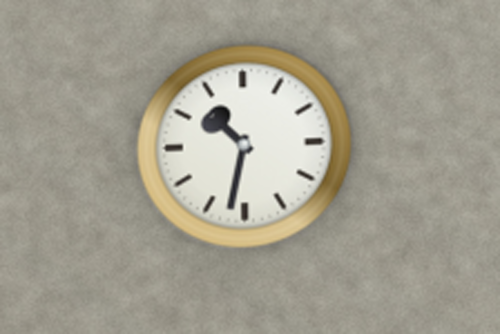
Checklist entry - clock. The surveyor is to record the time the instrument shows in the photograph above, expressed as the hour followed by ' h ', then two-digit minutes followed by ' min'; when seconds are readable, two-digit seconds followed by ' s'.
10 h 32 min
